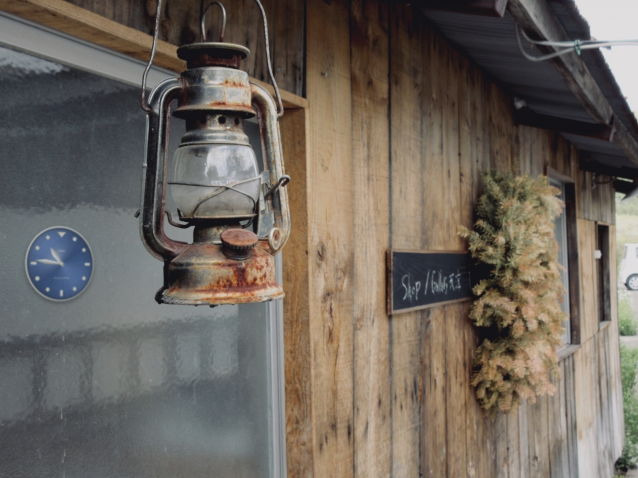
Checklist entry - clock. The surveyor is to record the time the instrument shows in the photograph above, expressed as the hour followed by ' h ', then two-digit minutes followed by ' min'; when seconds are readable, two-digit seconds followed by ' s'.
10 h 46 min
